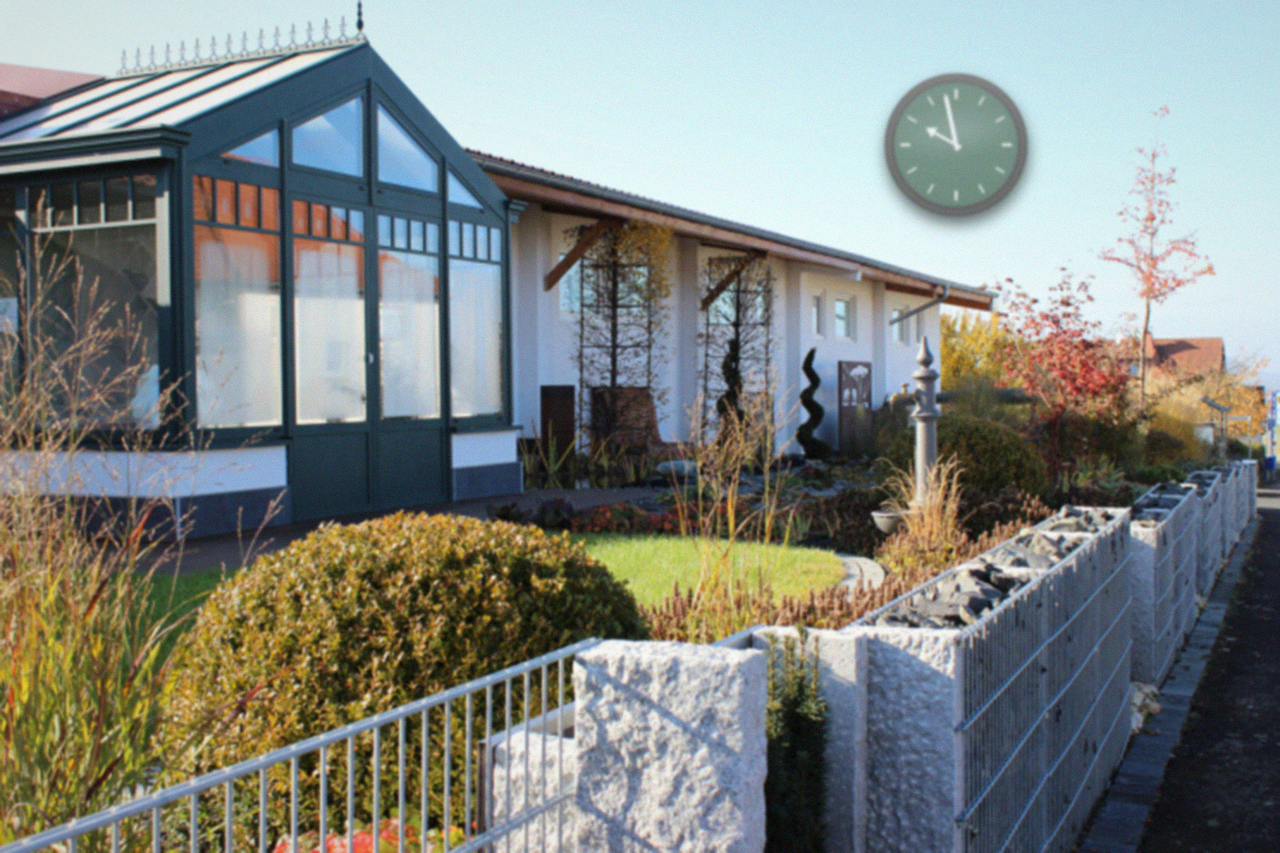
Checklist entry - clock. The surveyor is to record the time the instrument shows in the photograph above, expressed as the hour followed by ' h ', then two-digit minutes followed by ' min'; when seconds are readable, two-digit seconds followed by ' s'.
9 h 58 min
